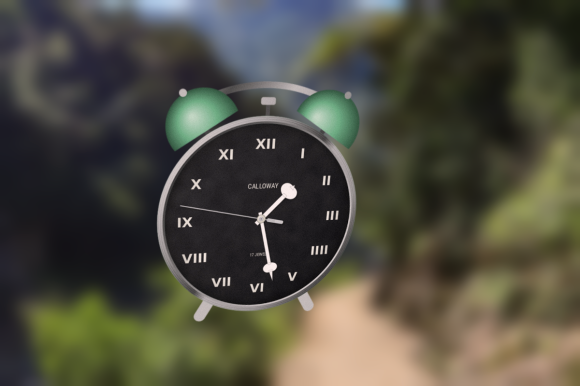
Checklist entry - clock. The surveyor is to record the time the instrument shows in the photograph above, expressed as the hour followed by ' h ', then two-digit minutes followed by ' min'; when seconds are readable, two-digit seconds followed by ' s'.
1 h 27 min 47 s
